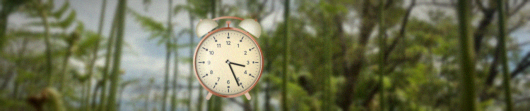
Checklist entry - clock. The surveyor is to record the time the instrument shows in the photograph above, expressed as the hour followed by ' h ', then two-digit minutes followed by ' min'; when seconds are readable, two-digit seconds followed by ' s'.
3 h 26 min
